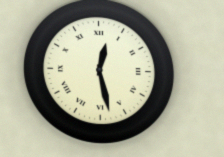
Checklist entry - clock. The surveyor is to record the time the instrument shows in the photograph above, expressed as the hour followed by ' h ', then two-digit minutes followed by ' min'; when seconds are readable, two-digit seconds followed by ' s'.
12 h 28 min
